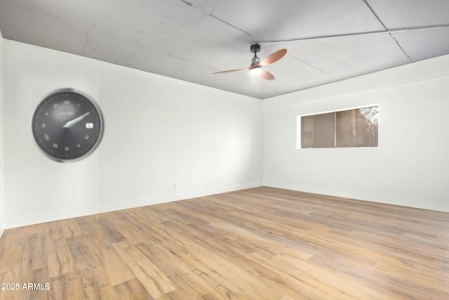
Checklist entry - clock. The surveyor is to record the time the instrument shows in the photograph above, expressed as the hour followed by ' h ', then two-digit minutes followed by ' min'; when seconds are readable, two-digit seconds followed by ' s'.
2 h 10 min
